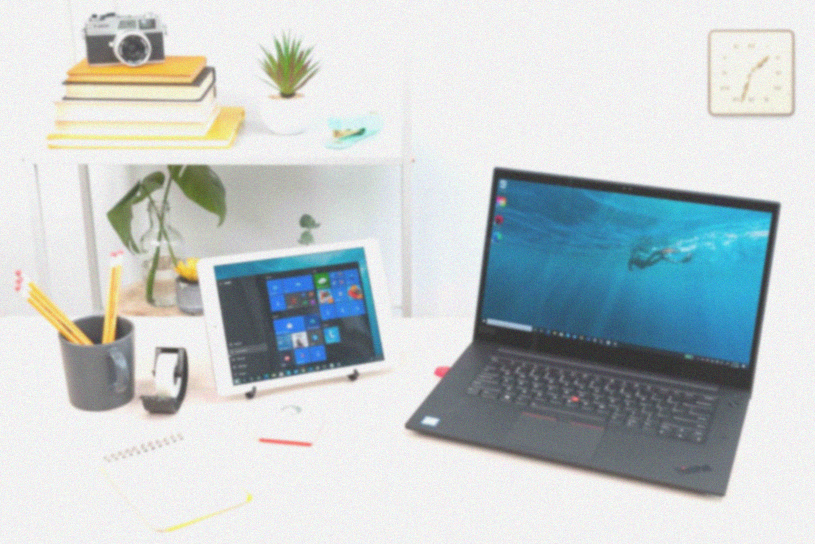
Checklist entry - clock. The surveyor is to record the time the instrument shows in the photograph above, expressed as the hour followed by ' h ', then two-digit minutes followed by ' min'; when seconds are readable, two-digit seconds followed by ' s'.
1 h 33 min
